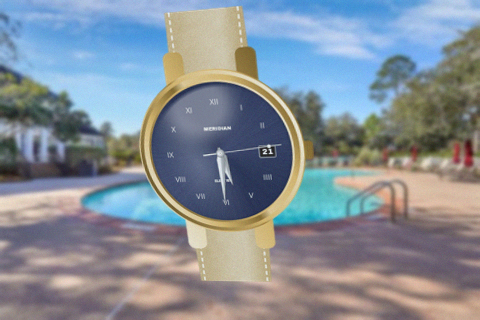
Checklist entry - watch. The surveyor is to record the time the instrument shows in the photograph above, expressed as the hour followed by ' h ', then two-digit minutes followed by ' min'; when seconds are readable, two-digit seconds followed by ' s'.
5 h 30 min 14 s
